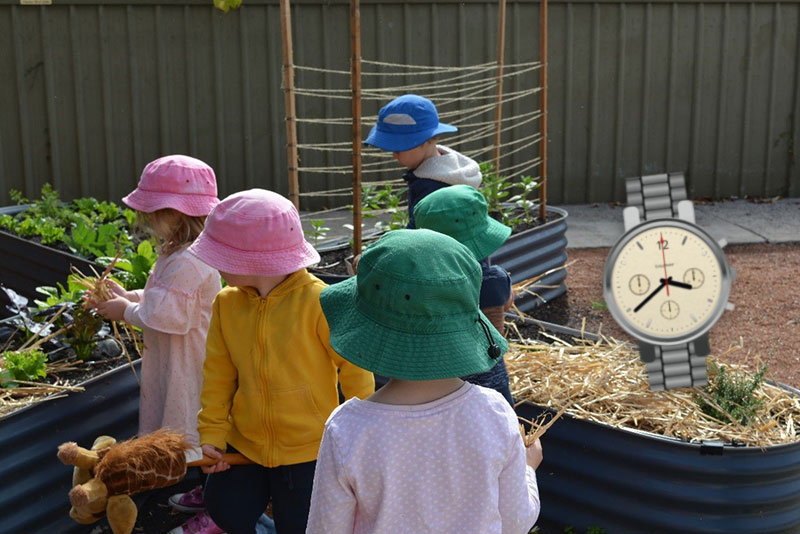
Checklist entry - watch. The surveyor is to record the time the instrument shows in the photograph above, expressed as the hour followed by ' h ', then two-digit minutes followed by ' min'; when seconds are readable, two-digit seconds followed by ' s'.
3 h 39 min
